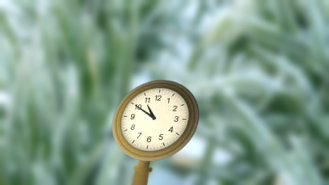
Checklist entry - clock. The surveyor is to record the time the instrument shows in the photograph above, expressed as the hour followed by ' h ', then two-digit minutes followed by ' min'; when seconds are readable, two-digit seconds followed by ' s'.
10 h 50 min
